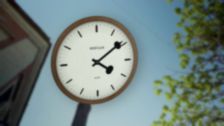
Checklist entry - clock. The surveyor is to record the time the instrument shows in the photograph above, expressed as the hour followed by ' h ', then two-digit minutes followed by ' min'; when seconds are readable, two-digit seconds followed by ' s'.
4 h 09 min
